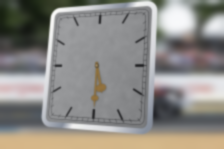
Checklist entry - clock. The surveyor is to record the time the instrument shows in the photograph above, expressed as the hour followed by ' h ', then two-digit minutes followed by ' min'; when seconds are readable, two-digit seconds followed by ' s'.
5 h 30 min
